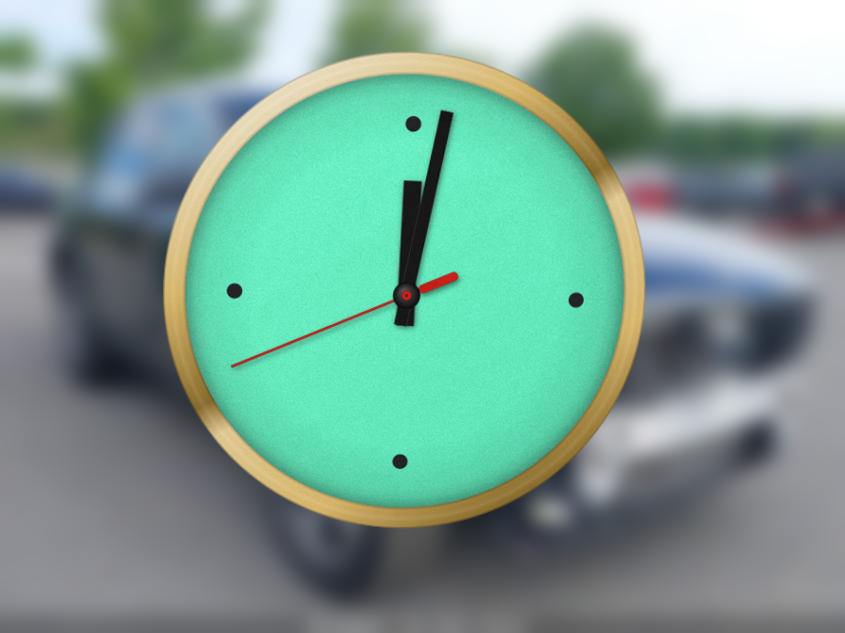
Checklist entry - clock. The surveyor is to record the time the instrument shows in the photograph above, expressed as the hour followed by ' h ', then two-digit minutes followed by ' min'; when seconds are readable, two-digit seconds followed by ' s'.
12 h 01 min 41 s
